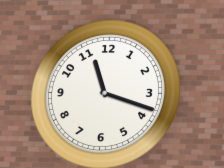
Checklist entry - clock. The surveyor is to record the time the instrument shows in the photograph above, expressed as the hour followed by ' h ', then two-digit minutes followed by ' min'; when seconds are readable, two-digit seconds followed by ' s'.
11 h 18 min
